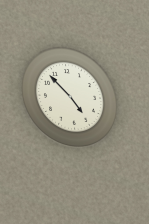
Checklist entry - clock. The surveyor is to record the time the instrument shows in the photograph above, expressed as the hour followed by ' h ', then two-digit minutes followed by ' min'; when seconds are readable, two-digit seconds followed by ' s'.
4 h 53 min
